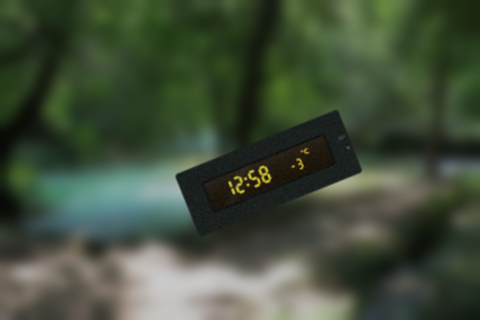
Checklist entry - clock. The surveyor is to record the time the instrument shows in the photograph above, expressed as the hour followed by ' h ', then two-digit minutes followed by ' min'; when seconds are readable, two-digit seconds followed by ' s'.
12 h 58 min
